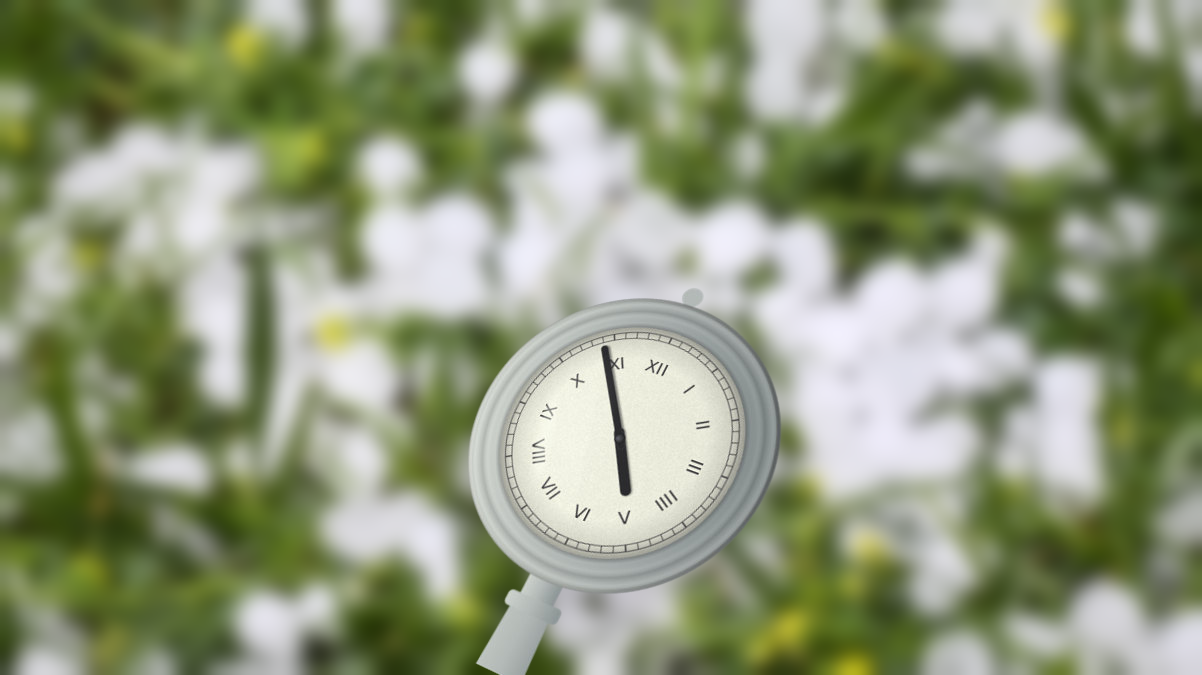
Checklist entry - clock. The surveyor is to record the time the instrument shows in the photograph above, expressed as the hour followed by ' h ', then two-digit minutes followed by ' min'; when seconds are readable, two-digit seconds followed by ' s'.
4 h 54 min
